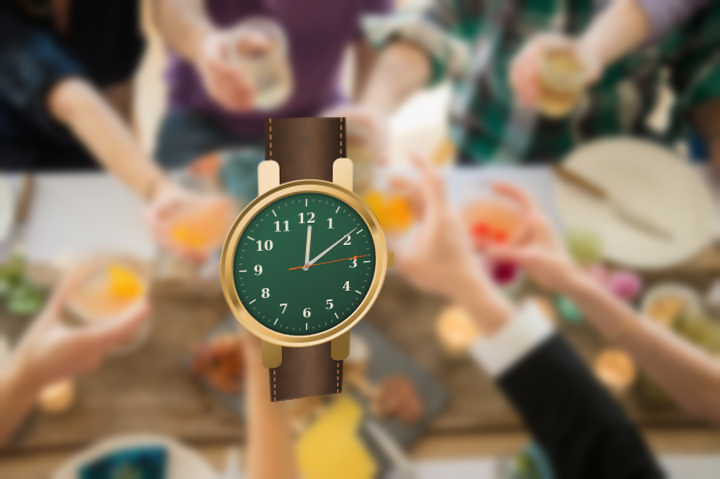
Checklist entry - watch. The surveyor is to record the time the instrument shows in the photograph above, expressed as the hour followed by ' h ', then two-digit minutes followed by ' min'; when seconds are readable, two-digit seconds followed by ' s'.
12 h 09 min 14 s
